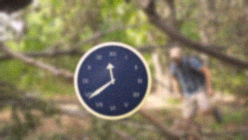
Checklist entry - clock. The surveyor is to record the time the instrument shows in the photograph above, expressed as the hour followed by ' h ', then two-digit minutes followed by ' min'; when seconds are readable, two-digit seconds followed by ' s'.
11 h 39 min
